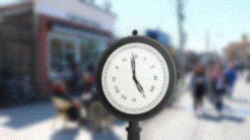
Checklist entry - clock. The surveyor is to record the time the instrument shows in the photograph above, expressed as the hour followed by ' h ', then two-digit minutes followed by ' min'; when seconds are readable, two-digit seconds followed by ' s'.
4 h 59 min
